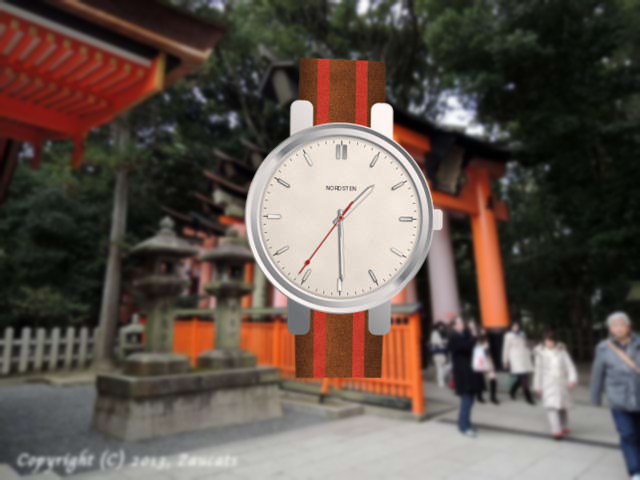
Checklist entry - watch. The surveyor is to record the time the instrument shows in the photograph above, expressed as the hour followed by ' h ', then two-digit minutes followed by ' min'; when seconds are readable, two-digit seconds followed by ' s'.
1 h 29 min 36 s
